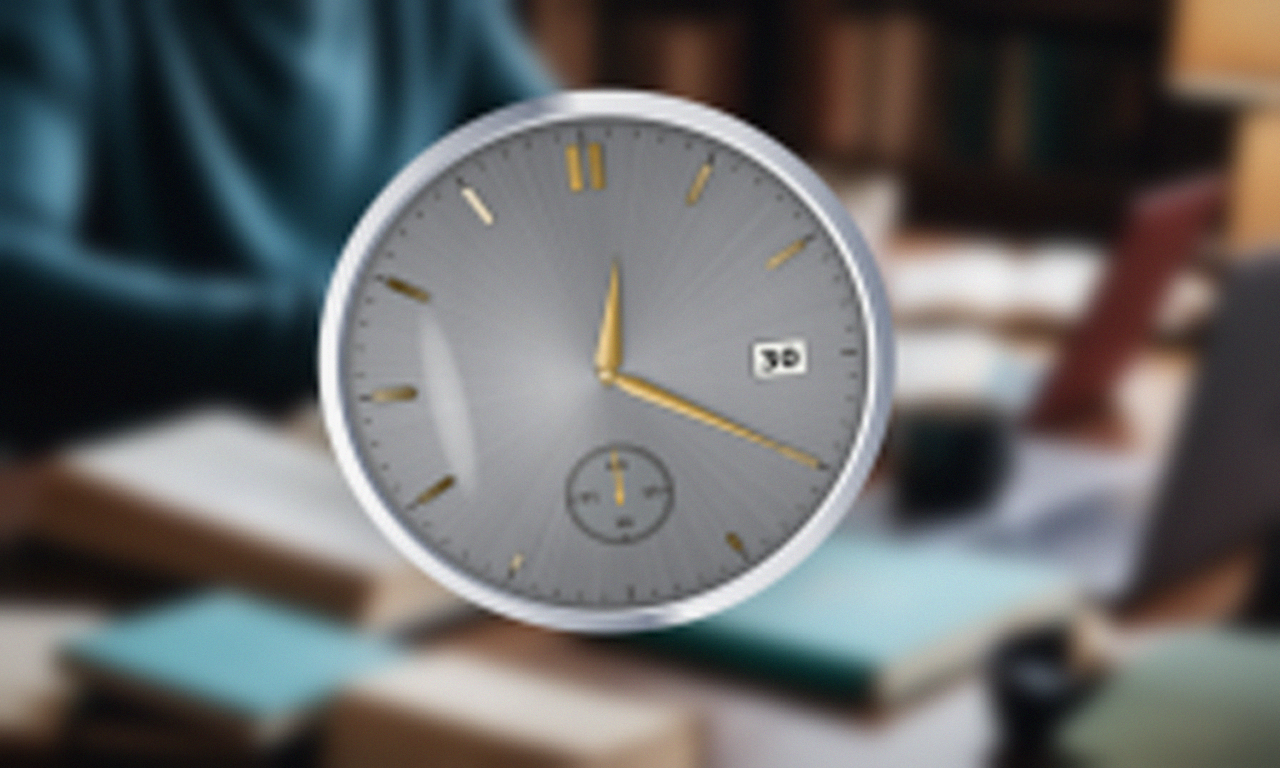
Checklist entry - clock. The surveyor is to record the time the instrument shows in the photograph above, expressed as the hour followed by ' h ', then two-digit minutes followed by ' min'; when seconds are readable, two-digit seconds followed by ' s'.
12 h 20 min
